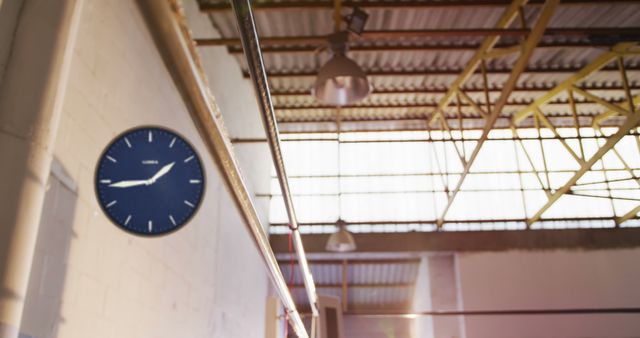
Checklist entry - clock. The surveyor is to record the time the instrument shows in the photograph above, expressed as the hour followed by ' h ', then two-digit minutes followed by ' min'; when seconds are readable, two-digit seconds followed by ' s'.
1 h 44 min
